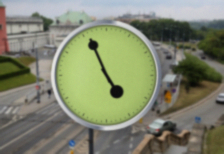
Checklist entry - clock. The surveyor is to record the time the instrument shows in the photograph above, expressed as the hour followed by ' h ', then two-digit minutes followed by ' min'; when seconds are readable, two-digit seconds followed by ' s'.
4 h 56 min
